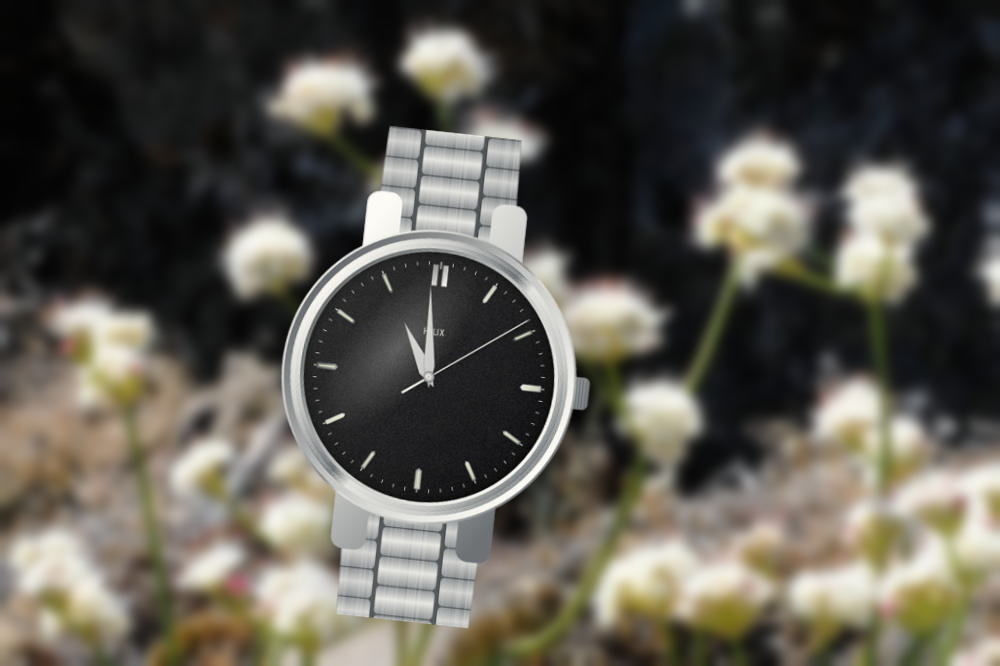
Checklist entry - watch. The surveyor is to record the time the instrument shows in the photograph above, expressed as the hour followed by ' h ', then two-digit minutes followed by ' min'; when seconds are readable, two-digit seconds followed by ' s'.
10 h 59 min 09 s
